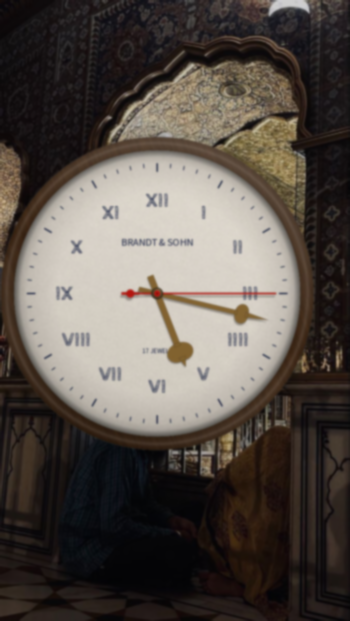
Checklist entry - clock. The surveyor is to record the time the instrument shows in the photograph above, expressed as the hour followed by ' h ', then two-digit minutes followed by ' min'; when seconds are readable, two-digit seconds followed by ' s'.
5 h 17 min 15 s
